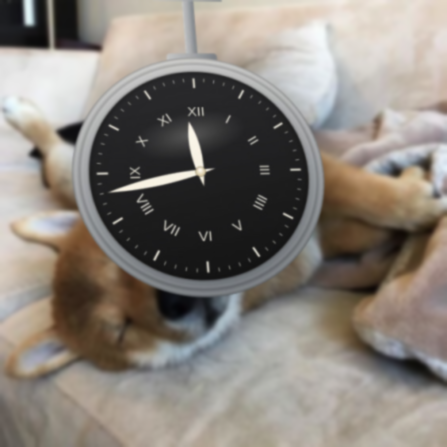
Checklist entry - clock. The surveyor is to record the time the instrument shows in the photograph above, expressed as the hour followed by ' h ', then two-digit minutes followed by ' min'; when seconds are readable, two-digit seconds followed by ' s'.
11 h 43 min
